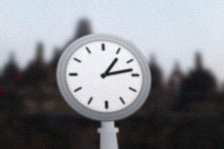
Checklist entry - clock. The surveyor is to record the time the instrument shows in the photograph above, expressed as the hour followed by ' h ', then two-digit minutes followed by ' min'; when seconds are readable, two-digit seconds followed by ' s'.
1 h 13 min
